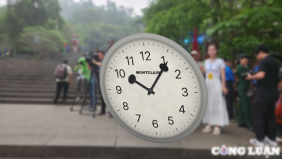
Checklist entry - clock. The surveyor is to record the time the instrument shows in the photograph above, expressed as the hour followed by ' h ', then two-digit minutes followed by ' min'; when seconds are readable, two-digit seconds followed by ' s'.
10 h 06 min
